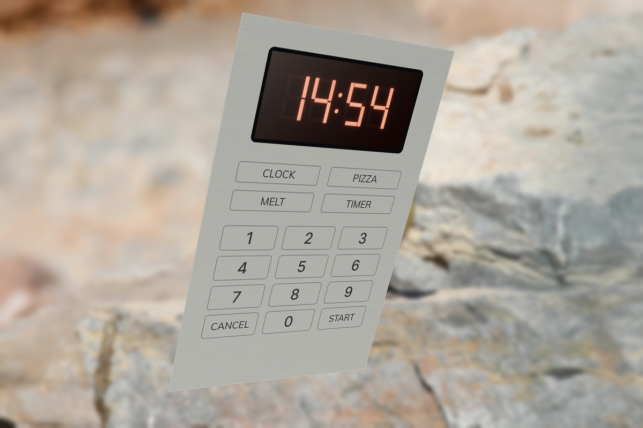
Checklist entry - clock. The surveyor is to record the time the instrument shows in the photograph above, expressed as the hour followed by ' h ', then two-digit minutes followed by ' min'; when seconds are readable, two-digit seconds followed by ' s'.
14 h 54 min
